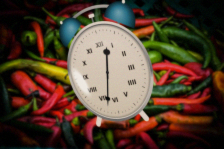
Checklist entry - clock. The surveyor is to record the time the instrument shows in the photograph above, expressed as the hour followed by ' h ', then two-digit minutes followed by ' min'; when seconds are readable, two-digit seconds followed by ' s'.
12 h 33 min
